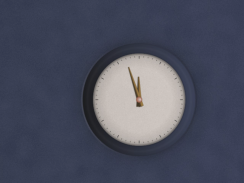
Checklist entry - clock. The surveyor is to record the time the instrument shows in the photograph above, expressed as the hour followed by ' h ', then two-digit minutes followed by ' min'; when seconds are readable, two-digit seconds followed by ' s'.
11 h 57 min
